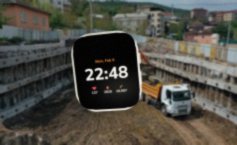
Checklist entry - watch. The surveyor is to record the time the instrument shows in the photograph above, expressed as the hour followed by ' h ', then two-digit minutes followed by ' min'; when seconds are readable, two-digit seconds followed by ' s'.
22 h 48 min
